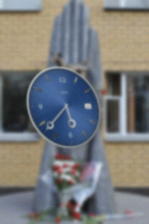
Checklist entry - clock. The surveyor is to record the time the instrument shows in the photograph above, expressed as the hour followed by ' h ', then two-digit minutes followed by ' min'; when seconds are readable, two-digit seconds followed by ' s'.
5 h 38 min
